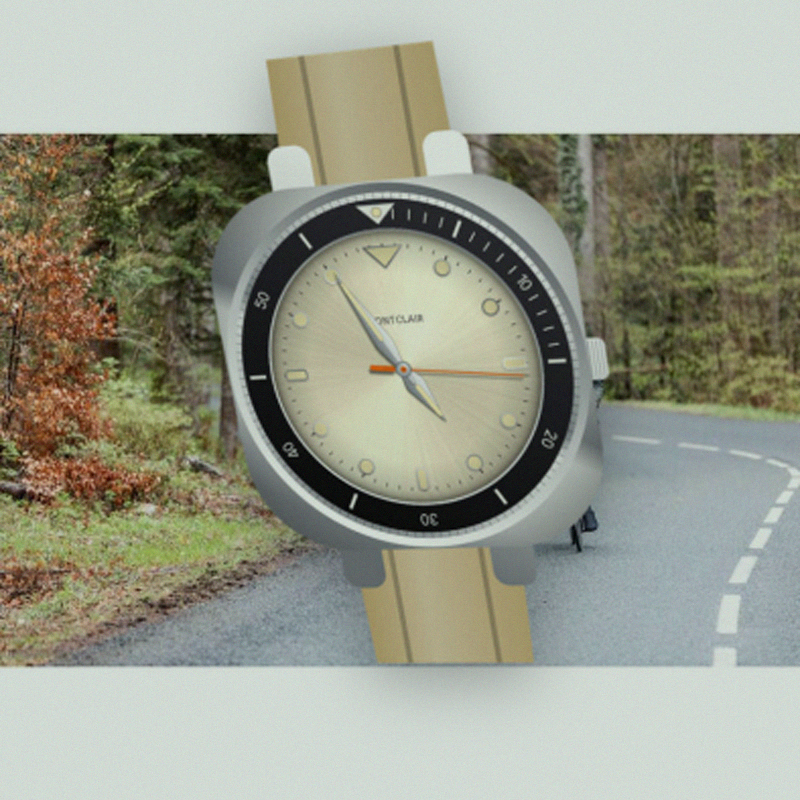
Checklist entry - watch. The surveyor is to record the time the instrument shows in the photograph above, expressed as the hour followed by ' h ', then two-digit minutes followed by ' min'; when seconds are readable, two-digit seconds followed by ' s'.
4 h 55 min 16 s
